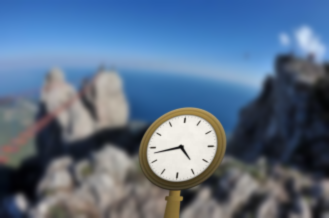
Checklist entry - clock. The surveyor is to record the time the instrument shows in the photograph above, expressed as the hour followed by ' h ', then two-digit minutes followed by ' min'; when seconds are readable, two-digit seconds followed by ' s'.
4 h 43 min
